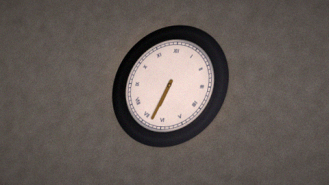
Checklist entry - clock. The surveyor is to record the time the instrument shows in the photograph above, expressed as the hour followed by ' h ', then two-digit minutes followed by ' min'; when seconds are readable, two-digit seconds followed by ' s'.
6 h 33 min
